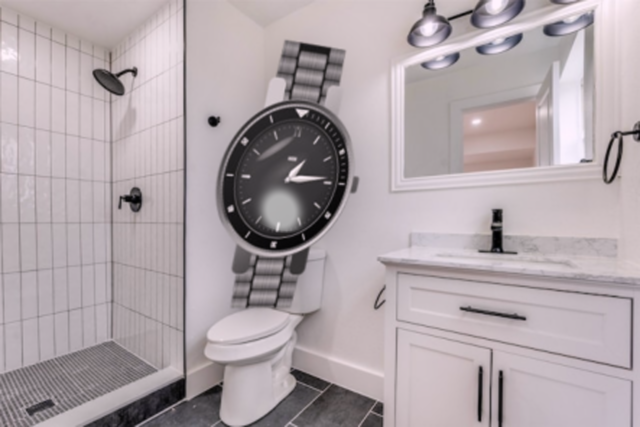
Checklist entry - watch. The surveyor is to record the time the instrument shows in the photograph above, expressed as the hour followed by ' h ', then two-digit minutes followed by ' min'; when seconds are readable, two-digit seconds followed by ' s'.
1 h 14 min
